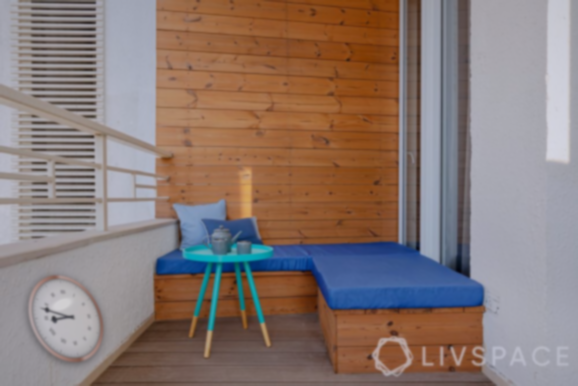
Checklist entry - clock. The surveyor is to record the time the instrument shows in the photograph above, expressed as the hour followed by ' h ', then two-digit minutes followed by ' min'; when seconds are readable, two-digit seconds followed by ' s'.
8 h 48 min
